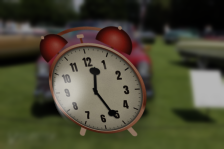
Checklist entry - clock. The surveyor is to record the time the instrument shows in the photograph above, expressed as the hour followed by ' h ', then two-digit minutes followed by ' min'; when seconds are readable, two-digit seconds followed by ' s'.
12 h 26 min
